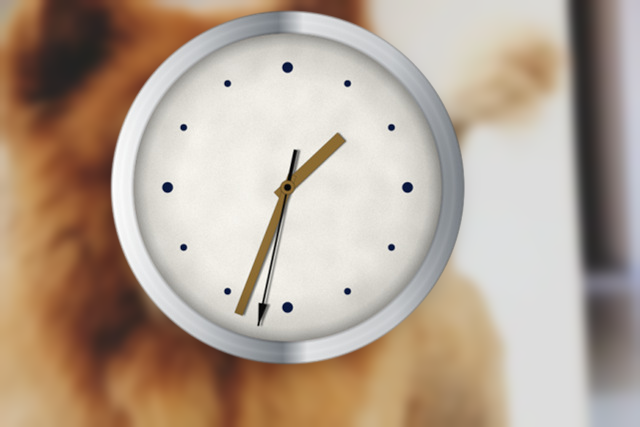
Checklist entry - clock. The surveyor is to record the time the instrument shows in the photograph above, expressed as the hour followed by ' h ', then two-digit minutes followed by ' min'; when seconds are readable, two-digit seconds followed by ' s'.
1 h 33 min 32 s
